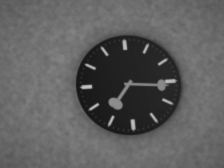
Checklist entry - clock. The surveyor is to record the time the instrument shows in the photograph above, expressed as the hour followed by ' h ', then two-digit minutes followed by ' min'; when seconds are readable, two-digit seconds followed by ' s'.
7 h 16 min
